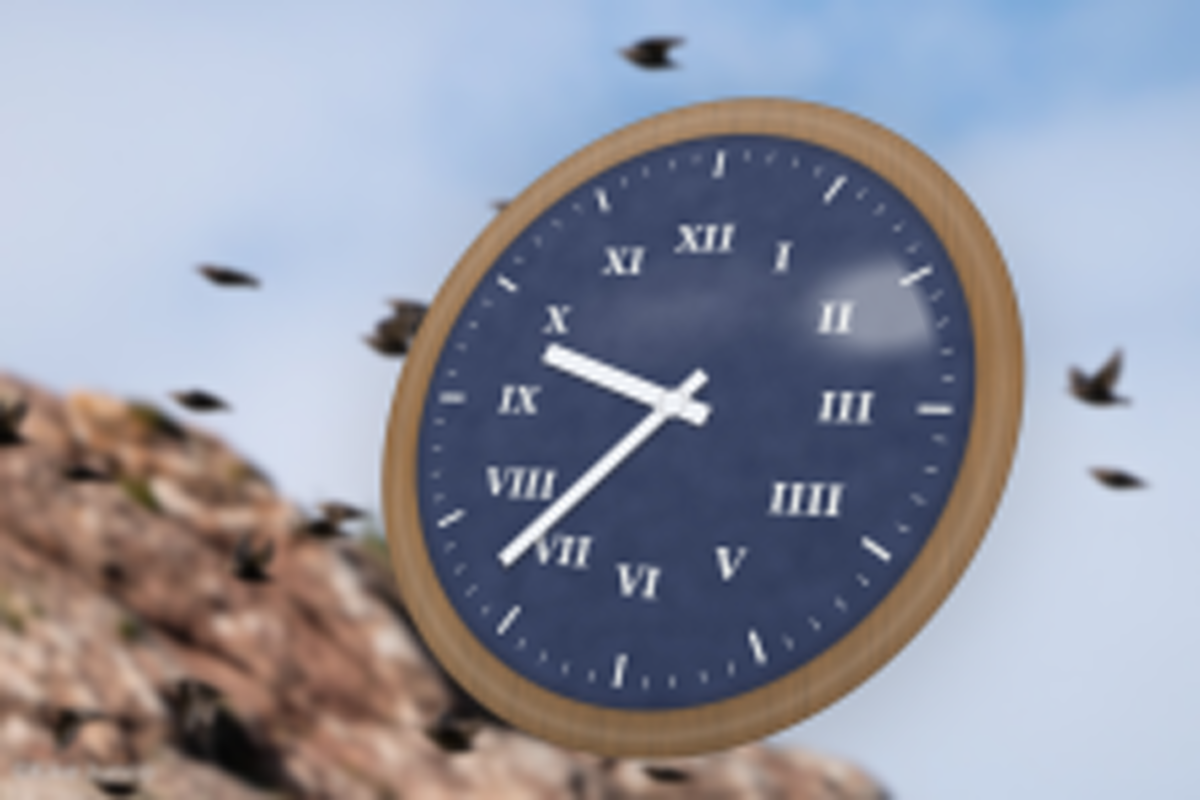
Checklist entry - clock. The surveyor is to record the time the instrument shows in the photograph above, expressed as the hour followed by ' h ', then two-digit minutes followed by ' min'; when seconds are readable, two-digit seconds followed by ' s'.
9 h 37 min
